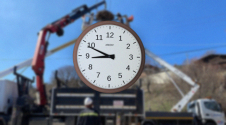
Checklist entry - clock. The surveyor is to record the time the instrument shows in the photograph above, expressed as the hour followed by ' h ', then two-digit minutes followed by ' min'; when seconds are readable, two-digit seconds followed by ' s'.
8 h 49 min
